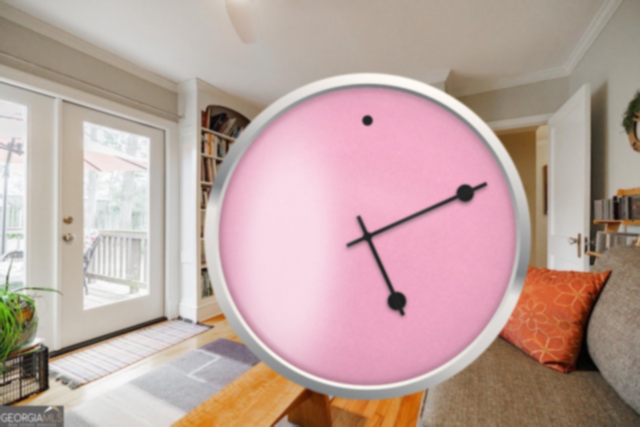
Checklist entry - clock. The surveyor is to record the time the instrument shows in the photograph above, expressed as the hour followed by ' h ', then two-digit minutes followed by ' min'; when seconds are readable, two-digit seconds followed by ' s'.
5 h 11 min
